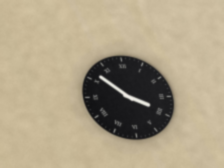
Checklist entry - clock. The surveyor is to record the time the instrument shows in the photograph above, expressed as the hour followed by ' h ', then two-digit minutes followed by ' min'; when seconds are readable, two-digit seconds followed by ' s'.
3 h 52 min
